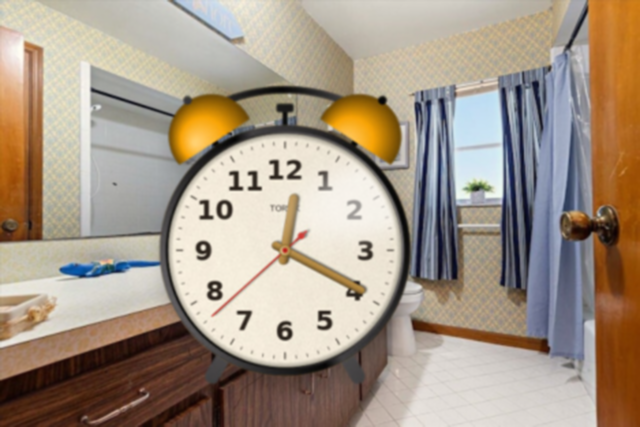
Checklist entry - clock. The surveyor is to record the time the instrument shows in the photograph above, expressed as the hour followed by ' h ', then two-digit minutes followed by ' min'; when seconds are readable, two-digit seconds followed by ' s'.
12 h 19 min 38 s
